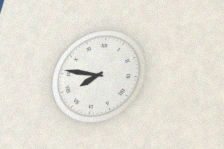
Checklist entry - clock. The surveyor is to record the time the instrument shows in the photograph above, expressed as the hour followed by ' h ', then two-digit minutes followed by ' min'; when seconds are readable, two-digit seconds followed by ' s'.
7 h 46 min
